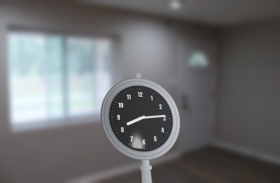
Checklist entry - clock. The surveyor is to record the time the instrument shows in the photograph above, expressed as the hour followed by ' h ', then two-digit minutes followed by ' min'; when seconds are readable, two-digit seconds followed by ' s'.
8 h 14 min
